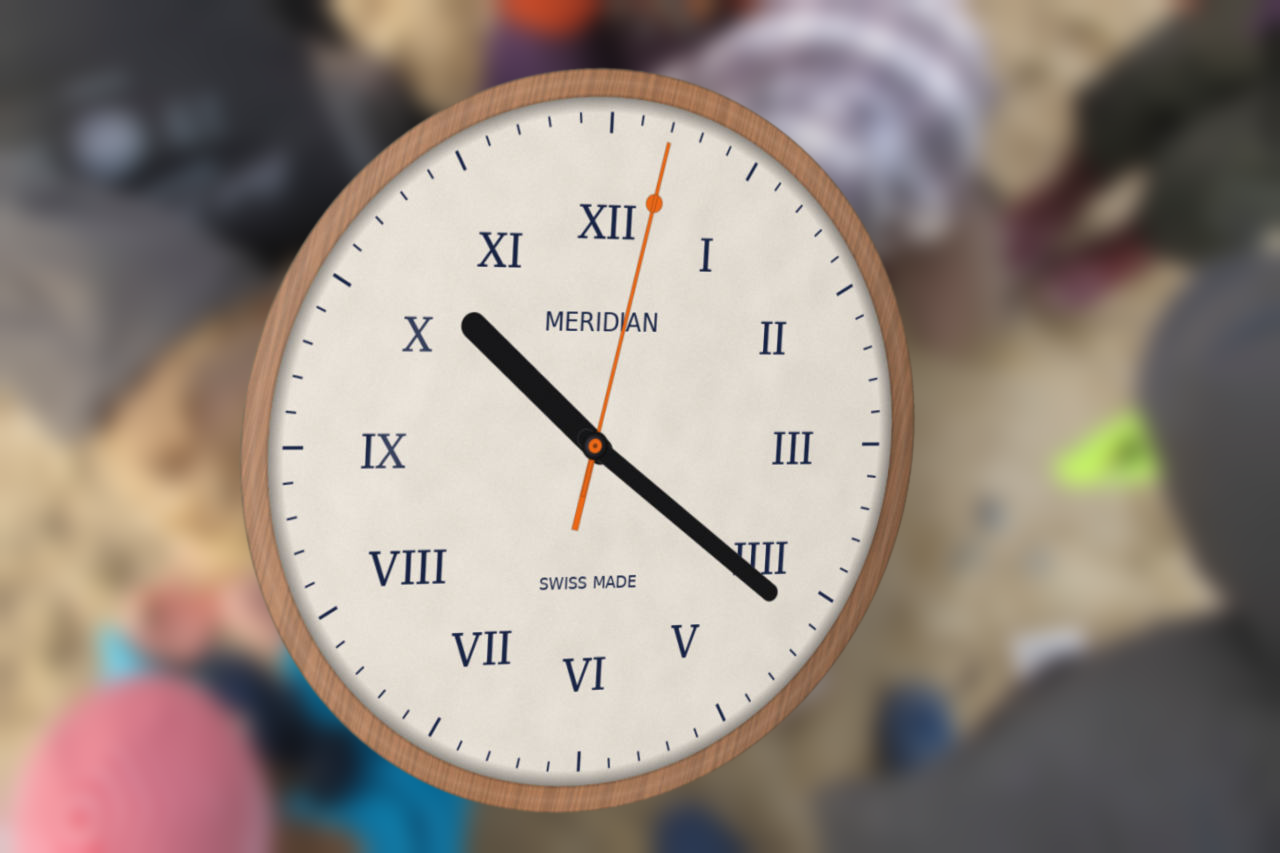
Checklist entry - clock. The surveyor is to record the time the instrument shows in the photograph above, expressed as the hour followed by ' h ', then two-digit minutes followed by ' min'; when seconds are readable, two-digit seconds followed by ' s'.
10 h 21 min 02 s
